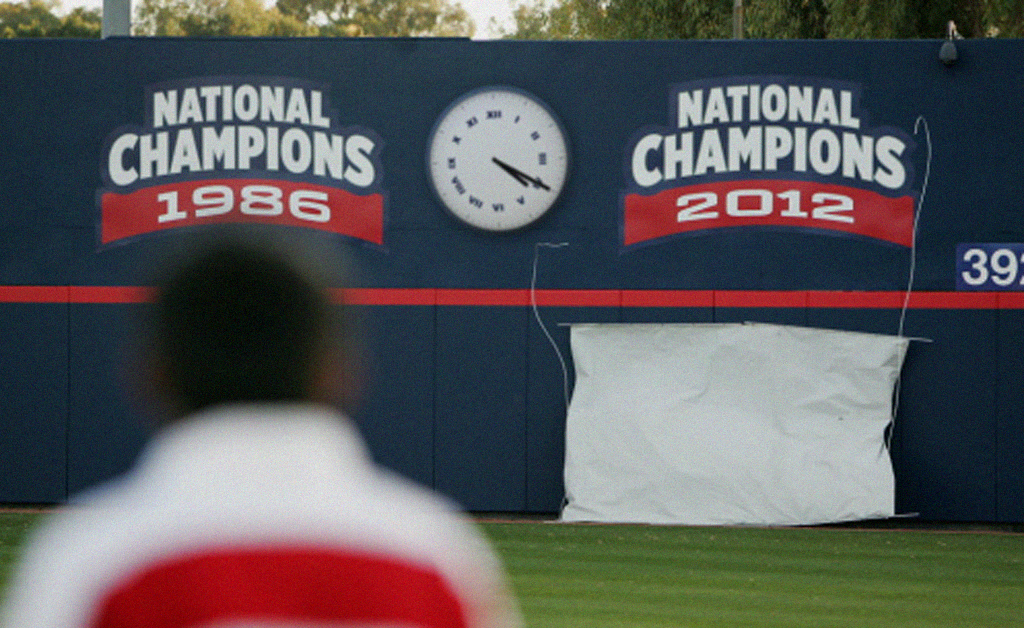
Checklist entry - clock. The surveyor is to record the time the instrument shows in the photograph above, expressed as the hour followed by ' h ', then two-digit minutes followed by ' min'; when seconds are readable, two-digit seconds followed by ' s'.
4 h 20 min
